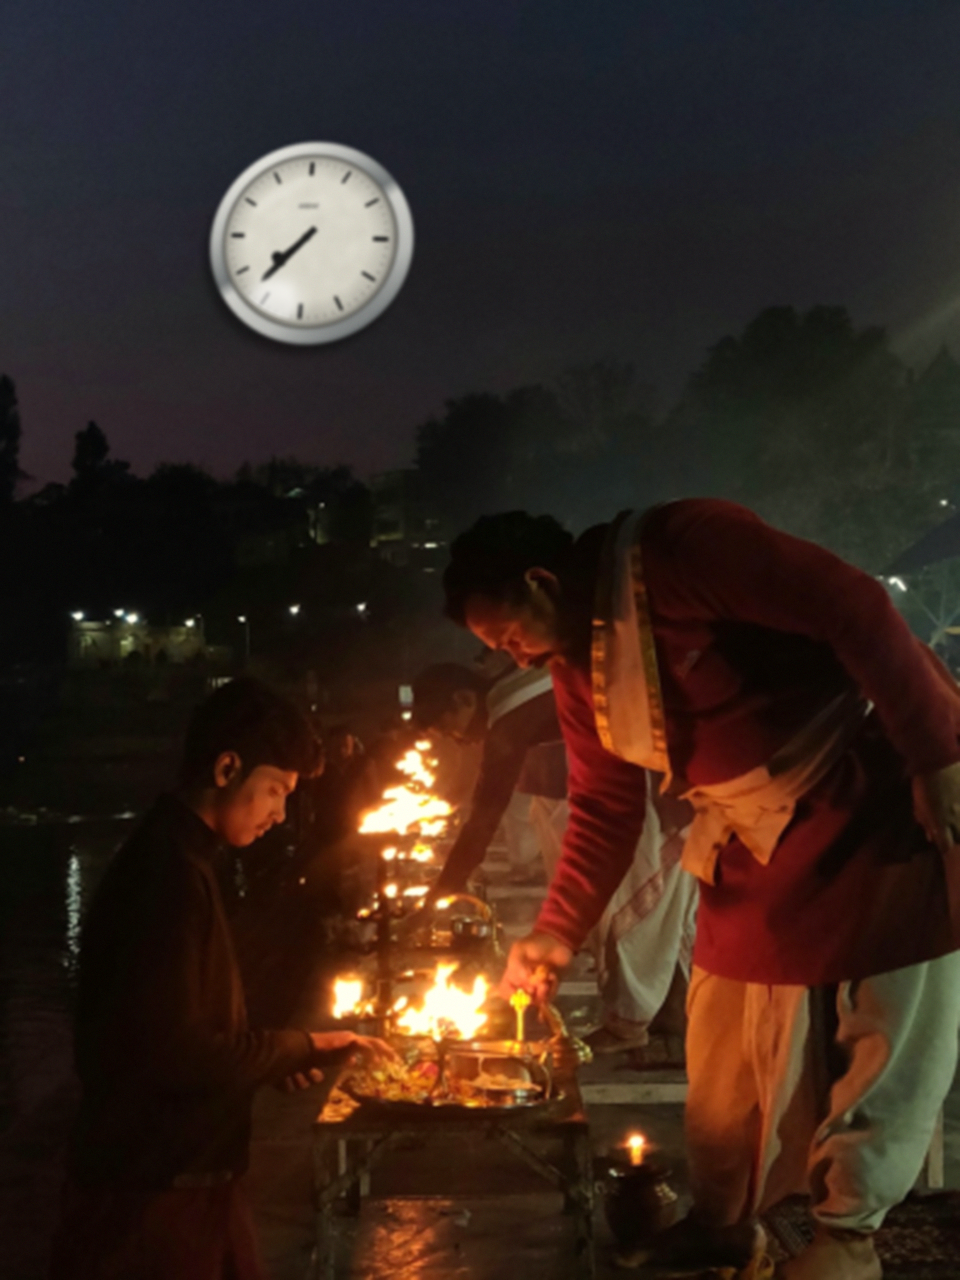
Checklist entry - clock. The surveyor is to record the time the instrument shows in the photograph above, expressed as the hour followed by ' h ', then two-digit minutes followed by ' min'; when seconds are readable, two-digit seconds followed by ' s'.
7 h 37 min
